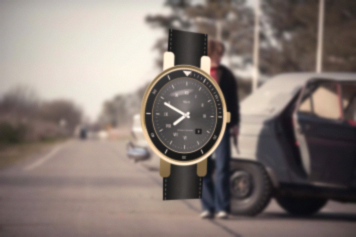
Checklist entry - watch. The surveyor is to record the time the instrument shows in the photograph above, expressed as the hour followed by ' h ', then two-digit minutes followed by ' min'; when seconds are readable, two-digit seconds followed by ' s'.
7 h 49 min
